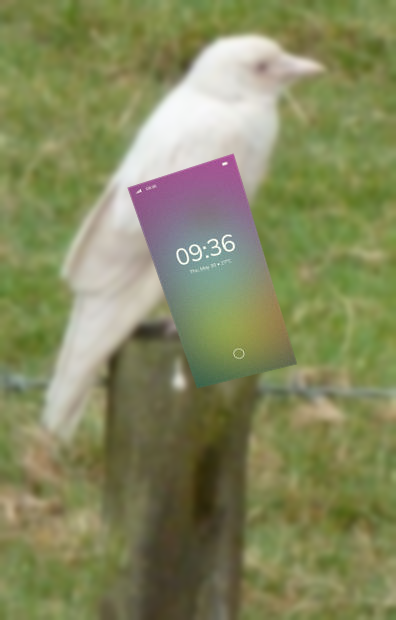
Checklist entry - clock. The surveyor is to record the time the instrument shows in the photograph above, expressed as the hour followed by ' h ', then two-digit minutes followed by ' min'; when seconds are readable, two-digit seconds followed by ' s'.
9 h 36 min
